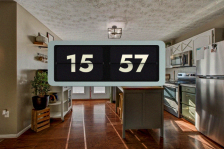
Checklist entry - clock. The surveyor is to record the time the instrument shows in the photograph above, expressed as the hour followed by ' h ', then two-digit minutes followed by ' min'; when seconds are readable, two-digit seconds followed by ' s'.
15 h 57 min
